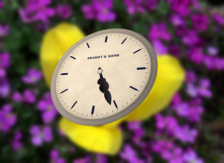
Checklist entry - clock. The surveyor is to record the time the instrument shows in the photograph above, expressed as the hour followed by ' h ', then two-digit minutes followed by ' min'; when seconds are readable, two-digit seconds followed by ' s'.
5 h 26 min
